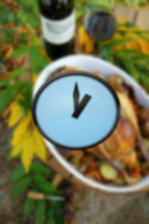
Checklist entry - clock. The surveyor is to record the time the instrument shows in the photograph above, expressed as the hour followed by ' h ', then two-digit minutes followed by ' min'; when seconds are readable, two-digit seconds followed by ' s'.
1 h 00 min
